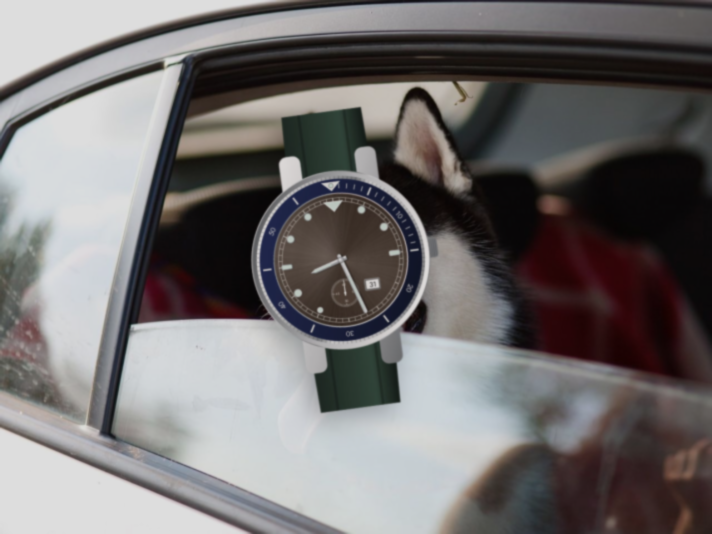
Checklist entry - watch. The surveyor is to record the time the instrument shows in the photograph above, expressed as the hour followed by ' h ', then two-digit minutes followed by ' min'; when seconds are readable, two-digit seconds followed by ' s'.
8 h 27 min
